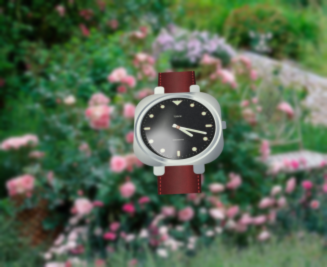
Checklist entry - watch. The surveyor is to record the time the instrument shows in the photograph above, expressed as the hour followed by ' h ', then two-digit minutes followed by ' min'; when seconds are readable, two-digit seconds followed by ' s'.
4 h 18 min
